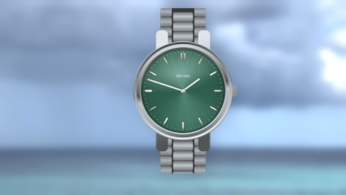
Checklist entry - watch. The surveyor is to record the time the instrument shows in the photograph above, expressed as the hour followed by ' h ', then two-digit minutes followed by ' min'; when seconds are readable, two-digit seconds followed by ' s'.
1 h 48 min
